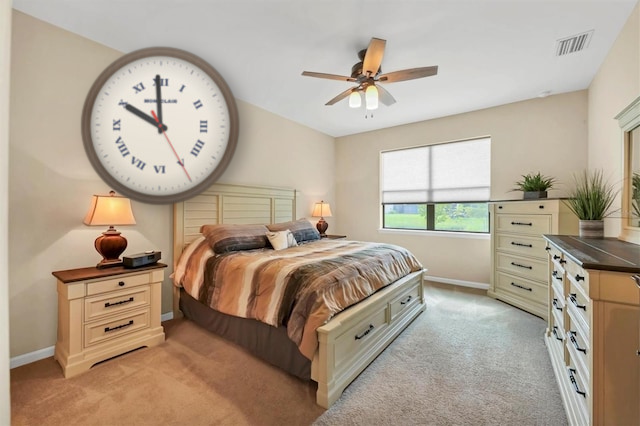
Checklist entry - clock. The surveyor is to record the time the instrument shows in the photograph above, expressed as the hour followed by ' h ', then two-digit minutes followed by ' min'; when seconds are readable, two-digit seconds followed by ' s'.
9 h 59 min 25 s
